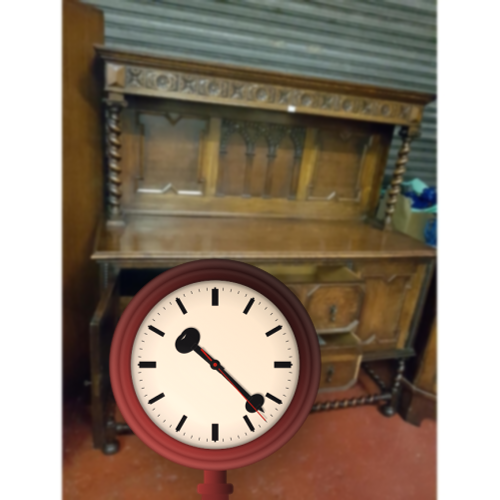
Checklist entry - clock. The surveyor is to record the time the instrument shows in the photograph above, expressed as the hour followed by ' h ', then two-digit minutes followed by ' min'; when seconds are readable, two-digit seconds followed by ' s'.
10 h 22 min 23 s
